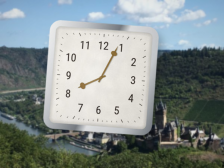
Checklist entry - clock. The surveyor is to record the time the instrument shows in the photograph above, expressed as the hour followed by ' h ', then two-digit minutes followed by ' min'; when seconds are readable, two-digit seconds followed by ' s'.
8 h 04 min
